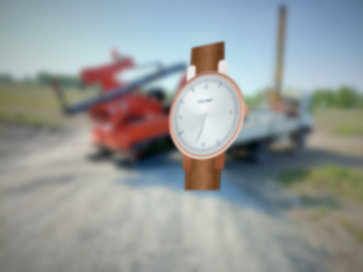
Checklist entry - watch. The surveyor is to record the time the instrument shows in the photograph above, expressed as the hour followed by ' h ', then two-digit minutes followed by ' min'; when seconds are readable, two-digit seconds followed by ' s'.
7 h 33 min
